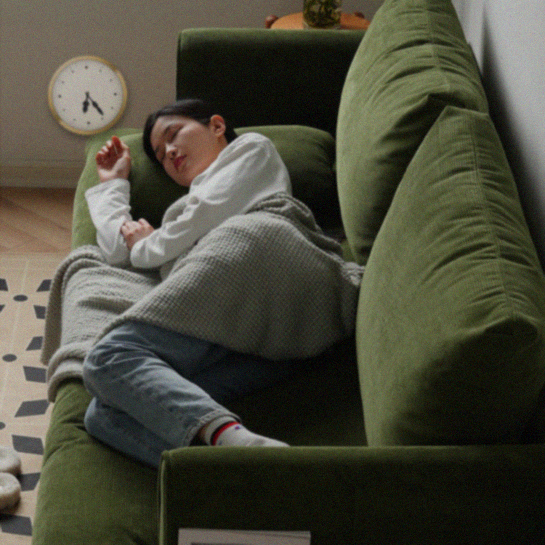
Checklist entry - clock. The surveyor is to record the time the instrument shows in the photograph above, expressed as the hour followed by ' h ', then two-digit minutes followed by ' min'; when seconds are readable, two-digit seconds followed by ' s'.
6 h 24 min
